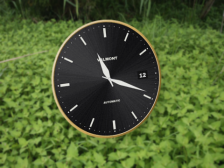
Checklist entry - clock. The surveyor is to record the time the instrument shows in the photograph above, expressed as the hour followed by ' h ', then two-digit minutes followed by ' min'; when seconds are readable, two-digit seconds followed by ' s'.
11 h 19 min
